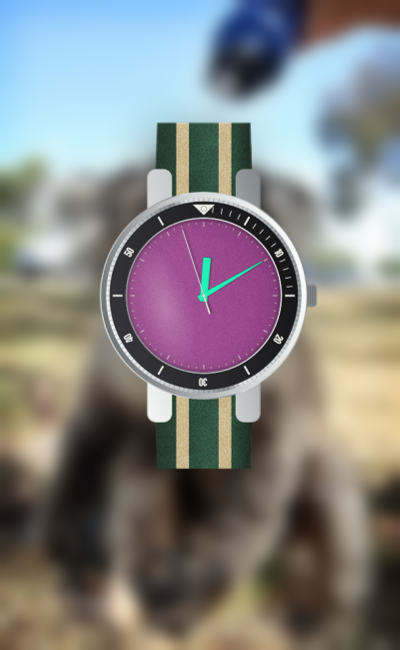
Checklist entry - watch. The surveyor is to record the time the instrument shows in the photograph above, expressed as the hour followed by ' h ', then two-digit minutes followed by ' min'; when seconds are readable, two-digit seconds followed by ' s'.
12 h 09 min 57 s
